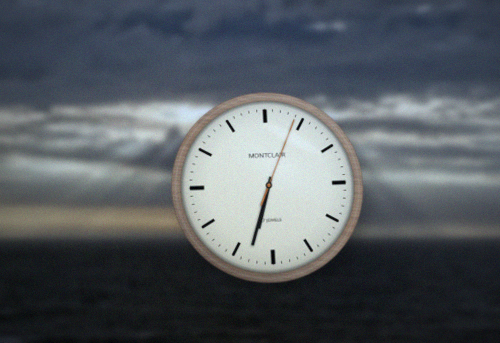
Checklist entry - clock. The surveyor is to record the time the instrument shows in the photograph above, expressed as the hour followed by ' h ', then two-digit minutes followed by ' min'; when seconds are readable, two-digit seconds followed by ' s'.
6 h 33 min 04 s
